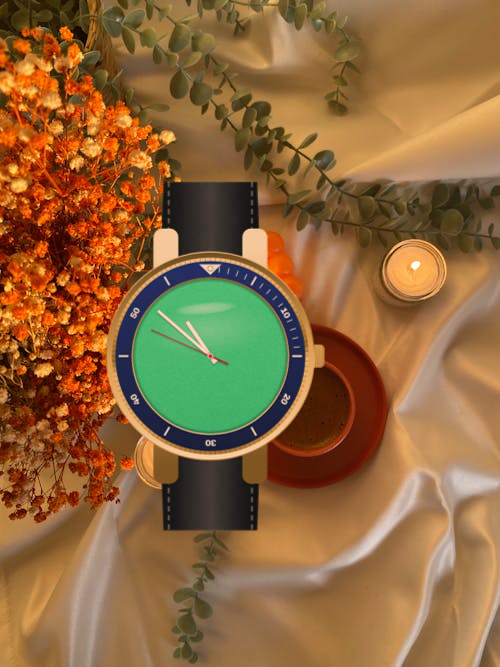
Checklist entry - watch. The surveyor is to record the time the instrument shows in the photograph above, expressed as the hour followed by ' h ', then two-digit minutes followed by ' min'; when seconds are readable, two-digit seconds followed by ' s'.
10 h 51 min 49 s
